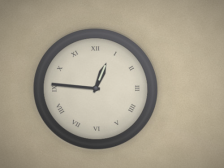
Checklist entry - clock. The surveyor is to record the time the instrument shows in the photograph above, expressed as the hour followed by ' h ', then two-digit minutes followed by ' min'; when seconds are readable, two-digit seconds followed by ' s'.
12 h 46 min
